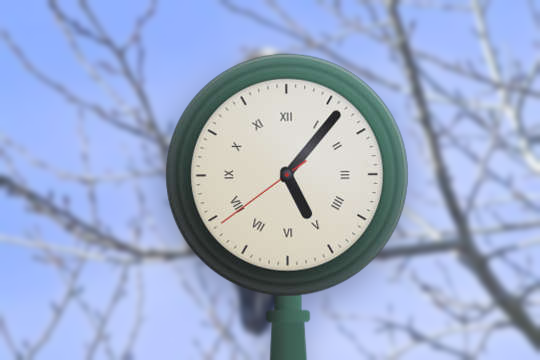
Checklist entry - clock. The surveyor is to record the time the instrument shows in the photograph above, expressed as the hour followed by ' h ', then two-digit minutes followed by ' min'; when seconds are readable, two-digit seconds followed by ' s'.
5 h 06 min 39 s
